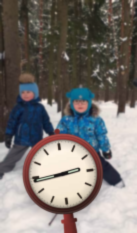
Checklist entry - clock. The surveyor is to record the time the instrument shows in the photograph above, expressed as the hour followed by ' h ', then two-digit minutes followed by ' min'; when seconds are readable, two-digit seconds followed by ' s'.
2 h 44 min
